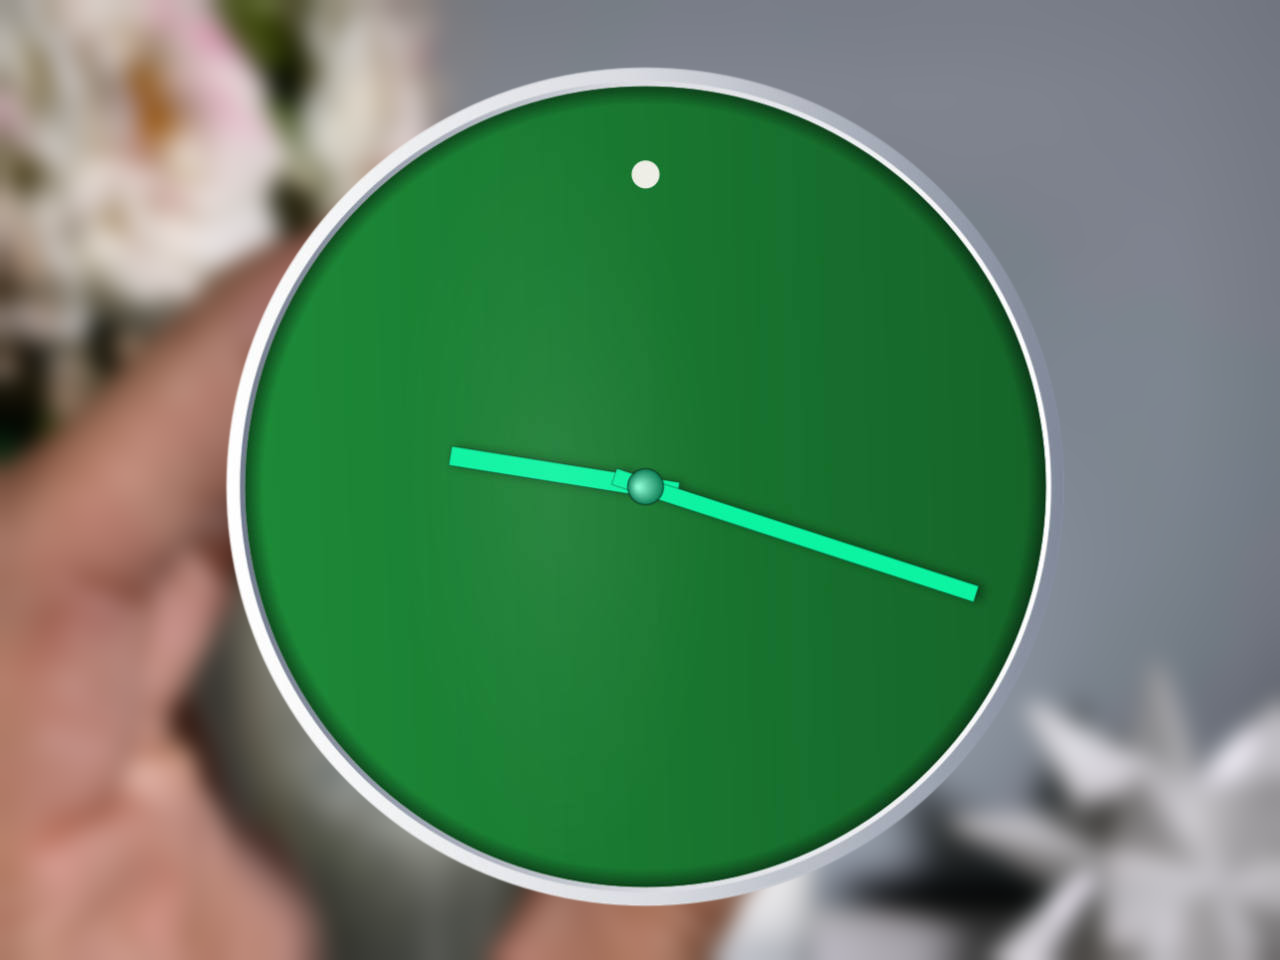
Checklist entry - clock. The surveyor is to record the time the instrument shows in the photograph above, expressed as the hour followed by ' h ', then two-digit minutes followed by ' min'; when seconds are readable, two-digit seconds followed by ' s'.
9 h 18 min
